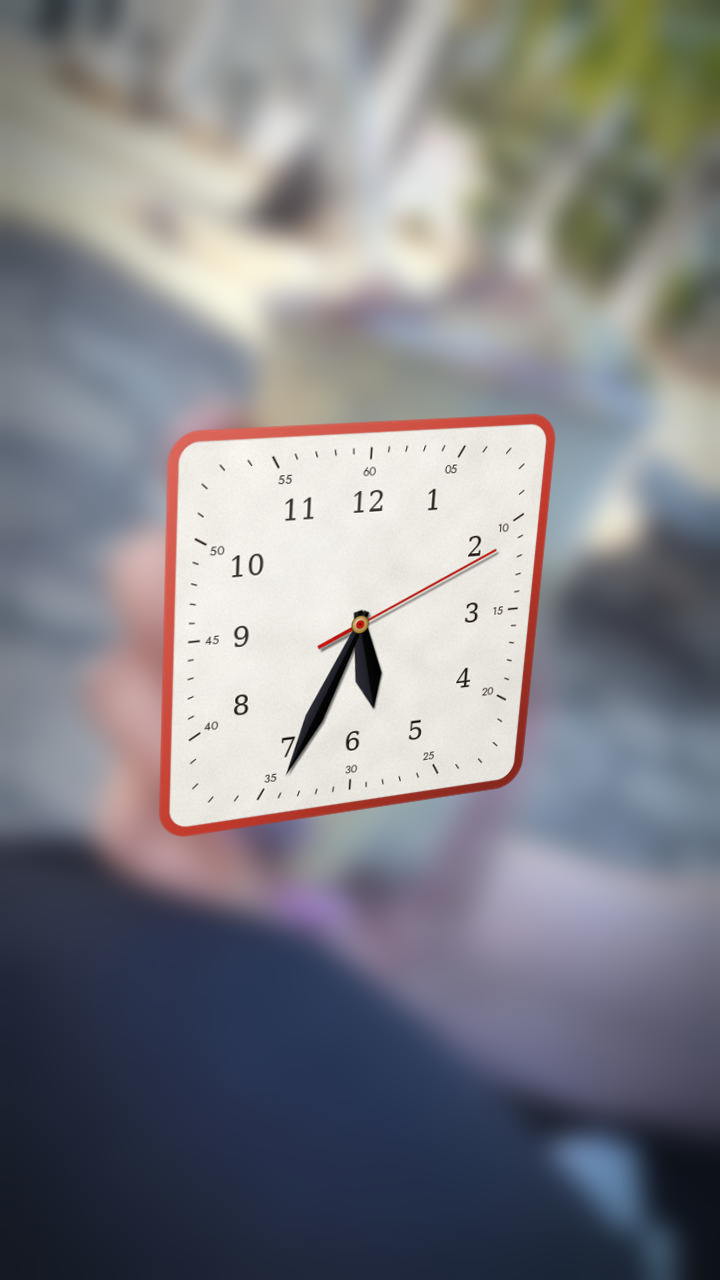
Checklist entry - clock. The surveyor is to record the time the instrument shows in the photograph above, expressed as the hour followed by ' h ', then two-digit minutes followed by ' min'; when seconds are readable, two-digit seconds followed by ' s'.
5 h 34 min 11 s
